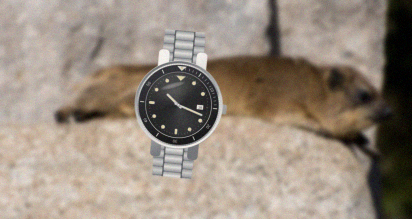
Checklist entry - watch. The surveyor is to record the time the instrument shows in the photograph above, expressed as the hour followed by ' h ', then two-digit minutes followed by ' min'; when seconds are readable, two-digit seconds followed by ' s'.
10 h 18 min
